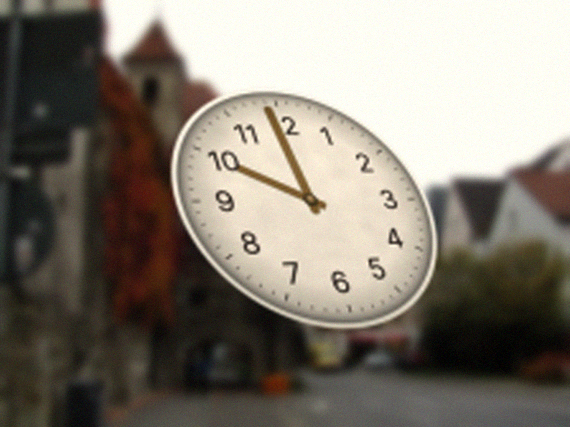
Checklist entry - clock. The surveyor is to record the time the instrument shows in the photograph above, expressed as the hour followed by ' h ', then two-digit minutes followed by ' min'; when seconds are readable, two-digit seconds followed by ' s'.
9 h 59 min
